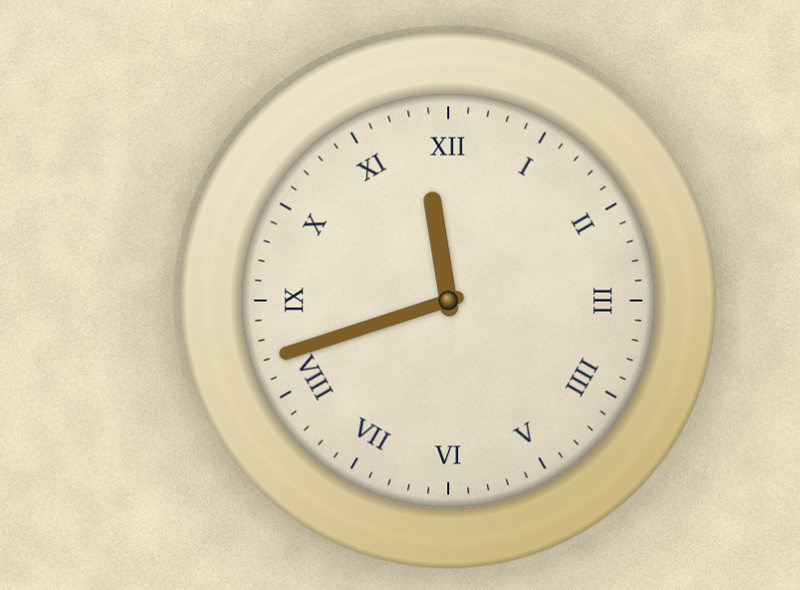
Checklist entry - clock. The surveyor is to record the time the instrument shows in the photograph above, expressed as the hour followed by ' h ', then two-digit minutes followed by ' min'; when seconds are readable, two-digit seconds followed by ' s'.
11 h 42 min
